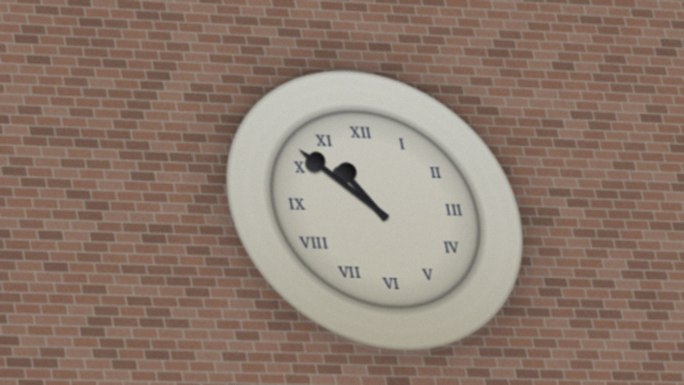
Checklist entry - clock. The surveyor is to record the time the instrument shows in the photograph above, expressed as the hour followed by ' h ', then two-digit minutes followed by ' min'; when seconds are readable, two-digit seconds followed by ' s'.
10 h 52 min
